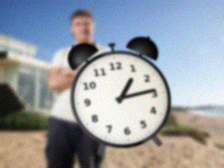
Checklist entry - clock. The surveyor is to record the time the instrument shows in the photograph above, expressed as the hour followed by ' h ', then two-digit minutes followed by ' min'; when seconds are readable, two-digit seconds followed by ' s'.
1 h 14 min
